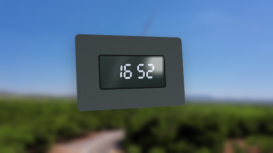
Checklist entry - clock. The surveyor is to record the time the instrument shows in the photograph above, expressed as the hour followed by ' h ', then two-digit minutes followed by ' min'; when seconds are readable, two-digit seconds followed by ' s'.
16 h 52 min
